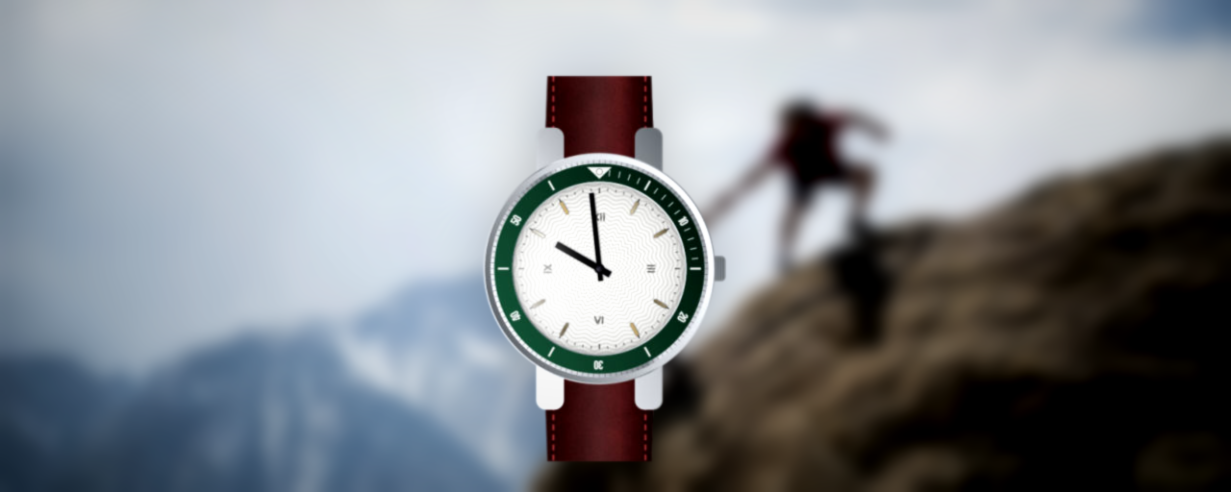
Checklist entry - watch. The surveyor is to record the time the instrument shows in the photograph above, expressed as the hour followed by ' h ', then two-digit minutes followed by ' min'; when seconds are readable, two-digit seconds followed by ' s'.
9 h 59 min
